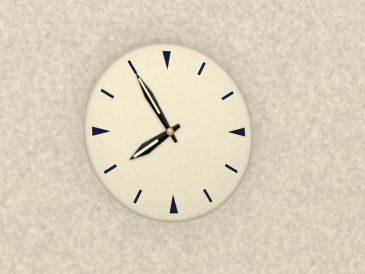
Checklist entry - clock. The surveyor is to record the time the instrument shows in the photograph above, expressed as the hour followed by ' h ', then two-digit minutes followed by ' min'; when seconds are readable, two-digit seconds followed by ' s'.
7 h 55 min
